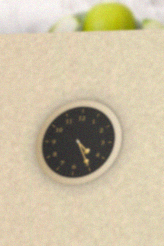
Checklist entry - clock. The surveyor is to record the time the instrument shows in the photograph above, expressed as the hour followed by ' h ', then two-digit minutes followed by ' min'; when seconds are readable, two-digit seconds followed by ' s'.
4 h 25 min
